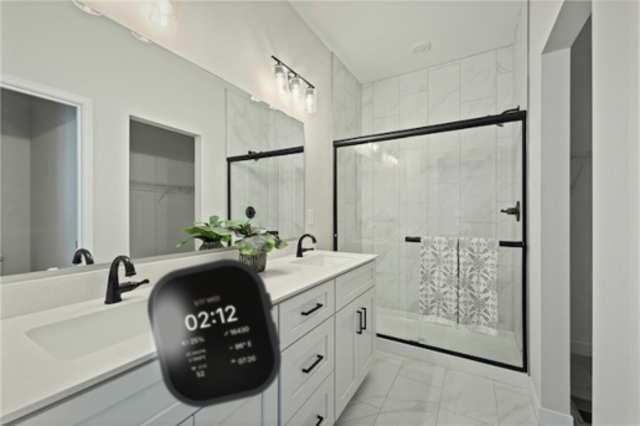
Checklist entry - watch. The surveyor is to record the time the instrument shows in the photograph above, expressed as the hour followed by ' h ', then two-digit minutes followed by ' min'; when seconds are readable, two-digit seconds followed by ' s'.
2 h 12 min
